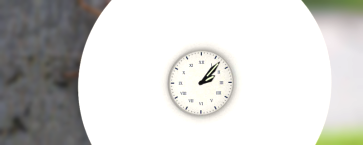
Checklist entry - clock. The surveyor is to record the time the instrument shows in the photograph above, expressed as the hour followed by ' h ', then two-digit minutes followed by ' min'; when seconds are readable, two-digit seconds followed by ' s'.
2 h 07 min
